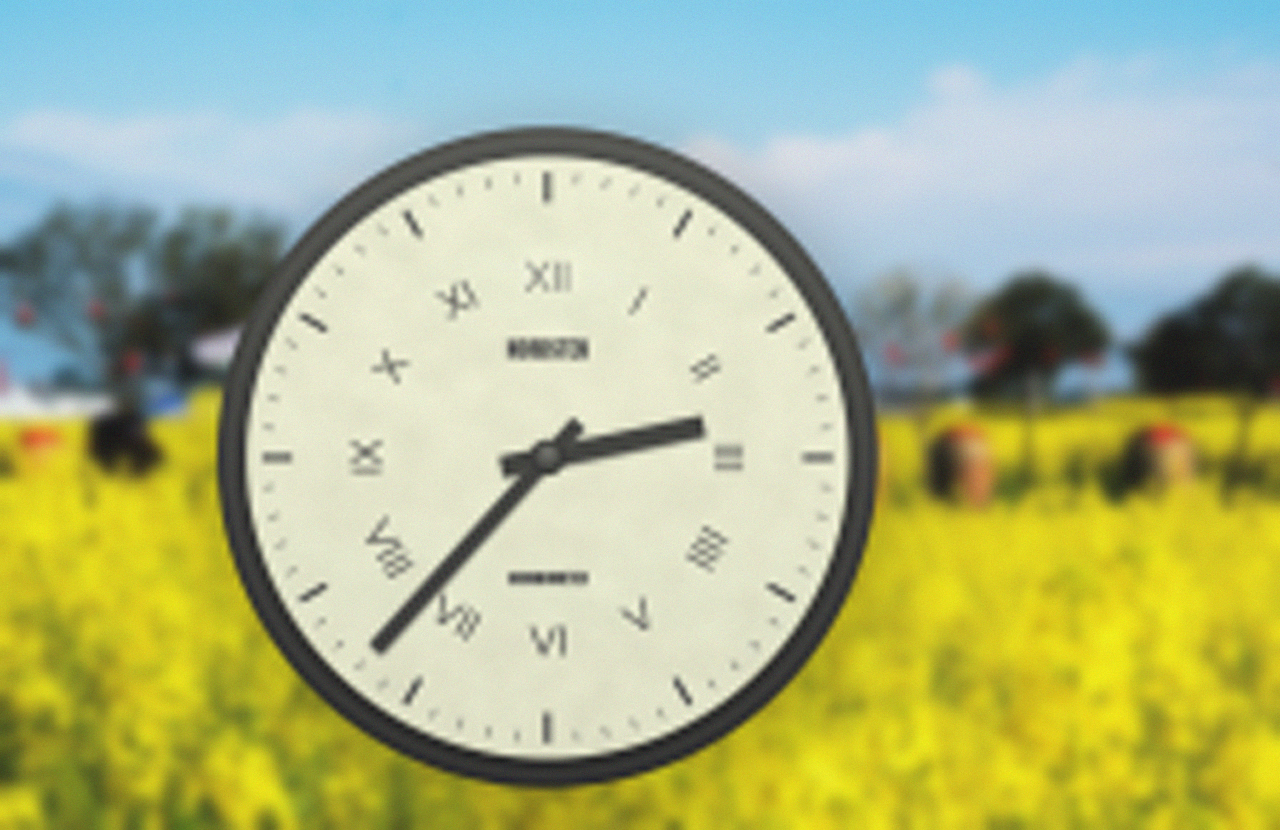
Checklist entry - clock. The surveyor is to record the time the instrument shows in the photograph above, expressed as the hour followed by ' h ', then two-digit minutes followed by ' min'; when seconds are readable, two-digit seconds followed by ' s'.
2 h 37 min
